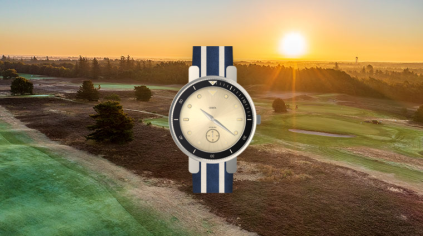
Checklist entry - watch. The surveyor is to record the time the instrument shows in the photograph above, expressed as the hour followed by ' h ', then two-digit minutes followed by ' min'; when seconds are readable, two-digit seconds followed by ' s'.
10 h 21 min
